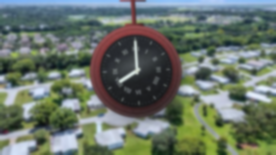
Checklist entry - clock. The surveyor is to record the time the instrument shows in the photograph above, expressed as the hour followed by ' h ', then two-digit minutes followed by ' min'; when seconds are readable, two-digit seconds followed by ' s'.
8 h 00 min
